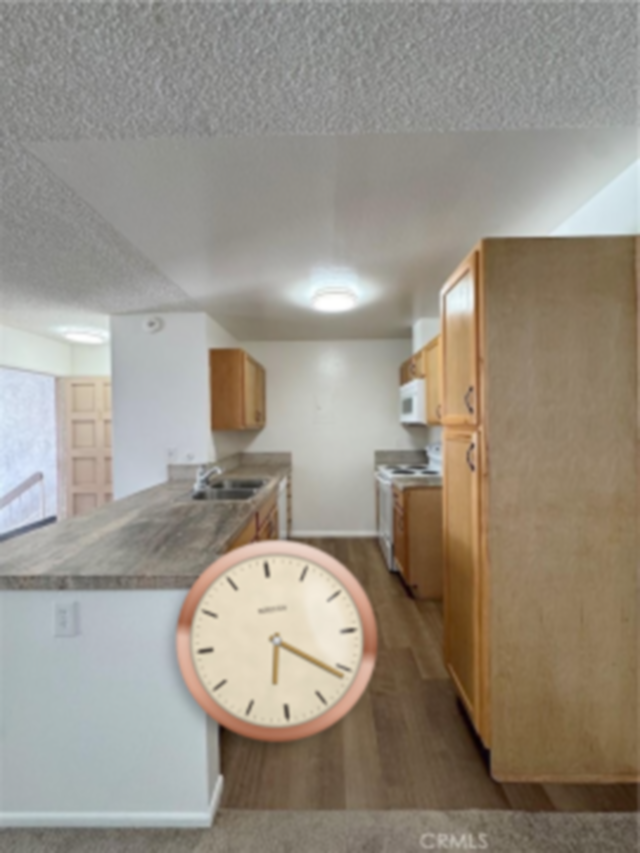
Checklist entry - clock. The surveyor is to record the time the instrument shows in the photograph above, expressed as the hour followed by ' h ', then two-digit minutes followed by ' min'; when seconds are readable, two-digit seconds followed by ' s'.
6 h 21 min
